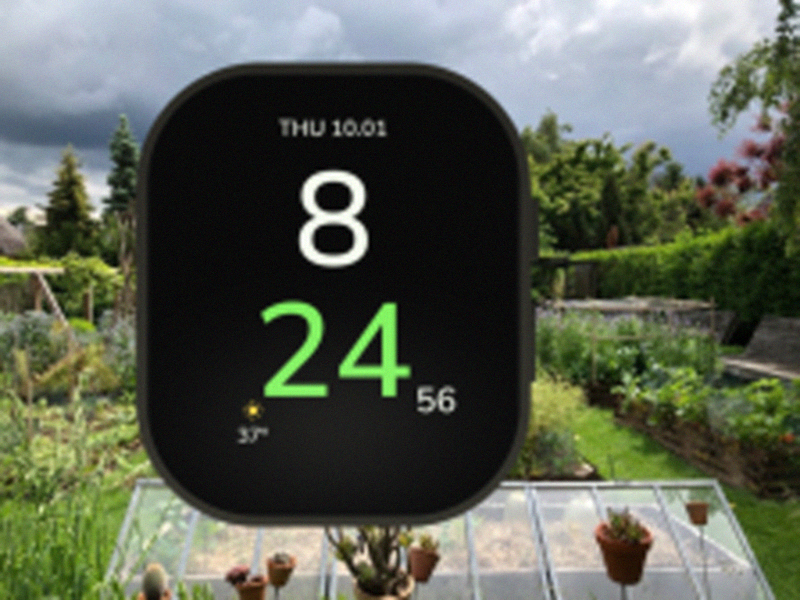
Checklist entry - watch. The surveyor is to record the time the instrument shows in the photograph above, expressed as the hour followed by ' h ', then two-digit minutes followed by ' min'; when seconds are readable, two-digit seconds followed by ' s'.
8 h 24 min 56 s
